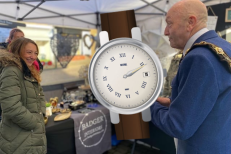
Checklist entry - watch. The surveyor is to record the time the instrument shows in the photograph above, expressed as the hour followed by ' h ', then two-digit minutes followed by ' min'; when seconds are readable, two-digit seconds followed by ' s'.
2 h 11 min
